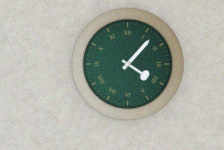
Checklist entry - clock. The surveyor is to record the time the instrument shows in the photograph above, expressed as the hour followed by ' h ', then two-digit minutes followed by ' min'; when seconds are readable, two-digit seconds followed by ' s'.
4 h 07 min
